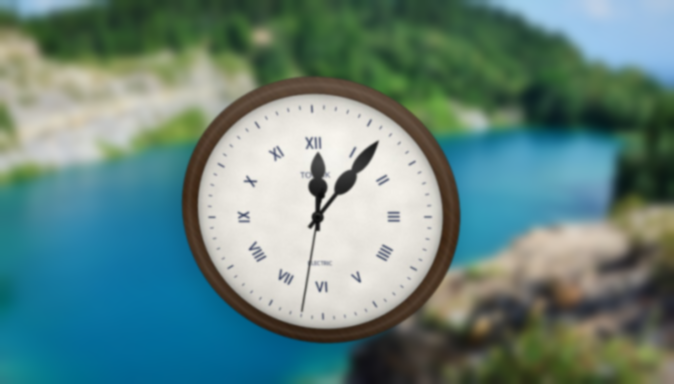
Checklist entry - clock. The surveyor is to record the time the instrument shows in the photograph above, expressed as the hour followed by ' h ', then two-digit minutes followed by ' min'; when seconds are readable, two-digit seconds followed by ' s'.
12 h 06 min 32 s
